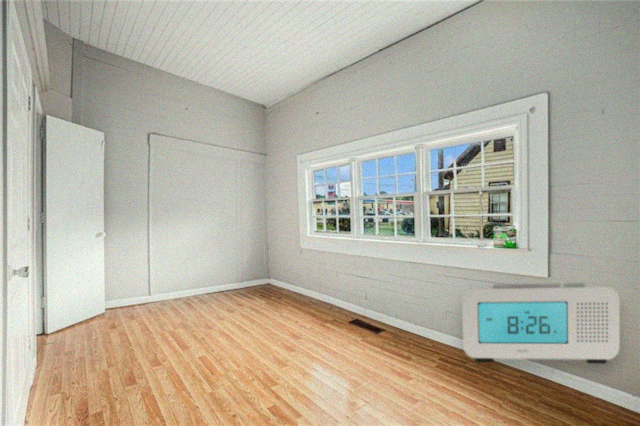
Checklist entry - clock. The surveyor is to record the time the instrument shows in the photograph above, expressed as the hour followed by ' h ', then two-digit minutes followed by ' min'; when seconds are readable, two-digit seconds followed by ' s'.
8 h 26 min
